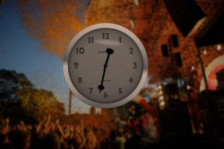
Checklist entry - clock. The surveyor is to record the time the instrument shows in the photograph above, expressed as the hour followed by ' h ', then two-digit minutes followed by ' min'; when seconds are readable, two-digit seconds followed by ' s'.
12 h 32 min
